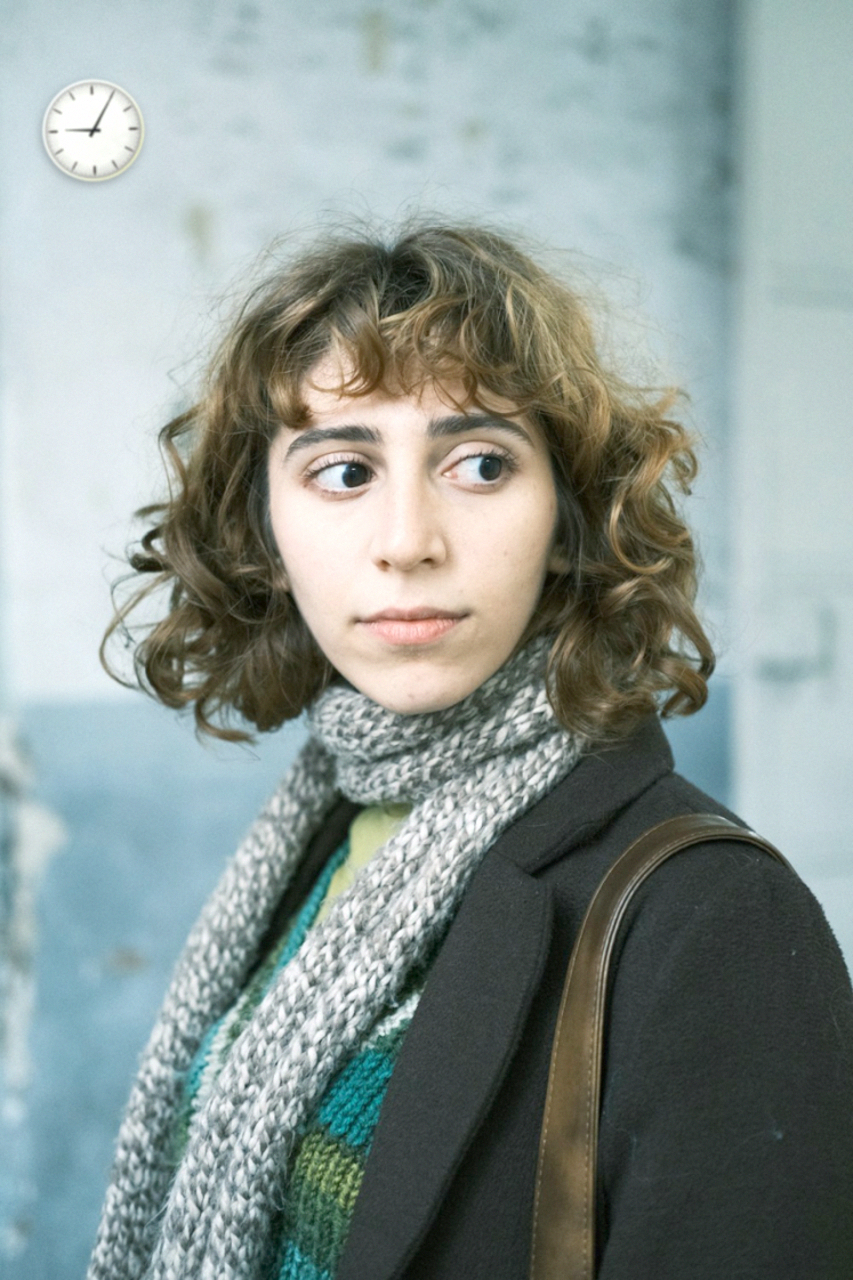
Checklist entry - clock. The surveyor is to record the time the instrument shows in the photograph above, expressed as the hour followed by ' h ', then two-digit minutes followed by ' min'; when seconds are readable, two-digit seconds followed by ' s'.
9 h 05 min
